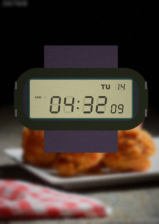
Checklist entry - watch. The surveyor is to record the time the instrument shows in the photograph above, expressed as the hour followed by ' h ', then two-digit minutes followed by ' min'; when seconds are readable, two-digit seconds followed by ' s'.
4 h 32 min 09 s
